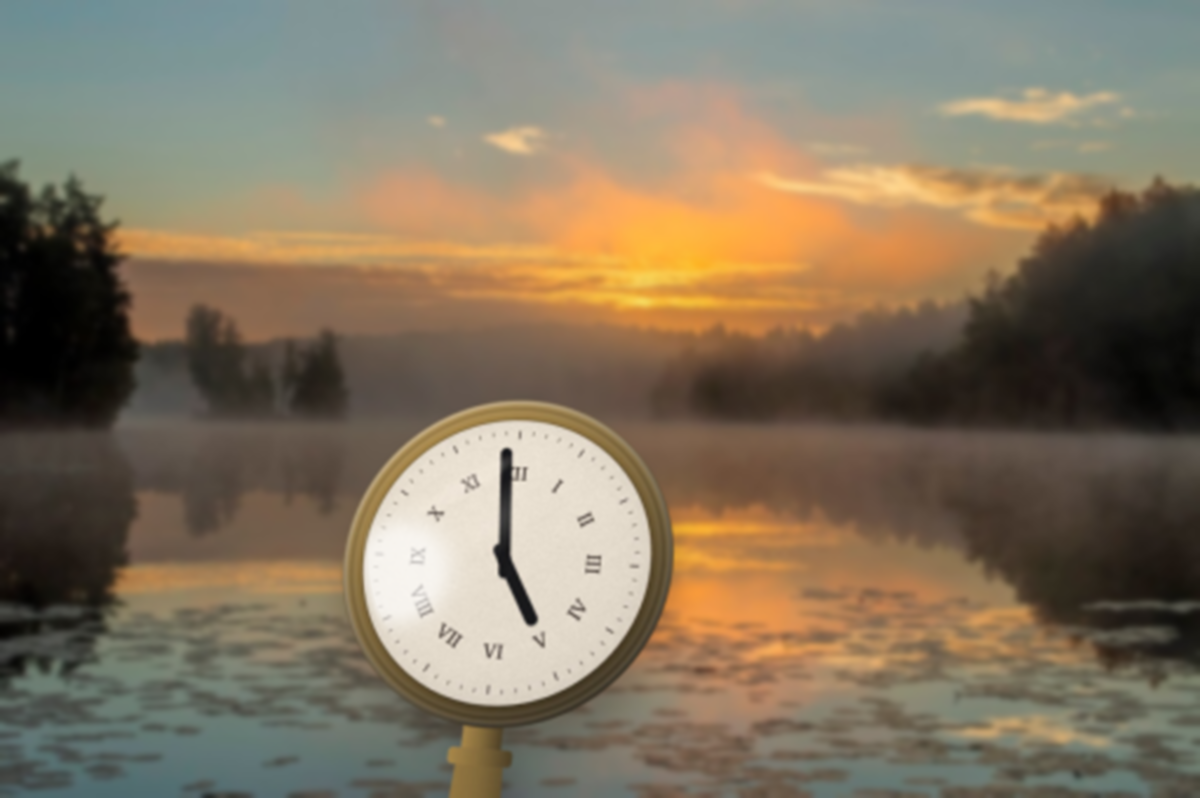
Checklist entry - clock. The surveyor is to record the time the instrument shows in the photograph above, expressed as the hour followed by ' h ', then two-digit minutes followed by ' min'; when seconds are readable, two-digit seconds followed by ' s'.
4 h 59 min
